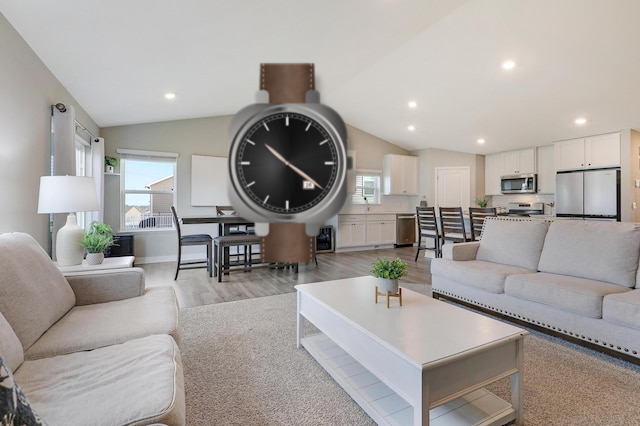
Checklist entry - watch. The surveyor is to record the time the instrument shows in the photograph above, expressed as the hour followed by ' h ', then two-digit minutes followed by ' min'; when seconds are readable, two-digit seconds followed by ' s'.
10 h 21 min
